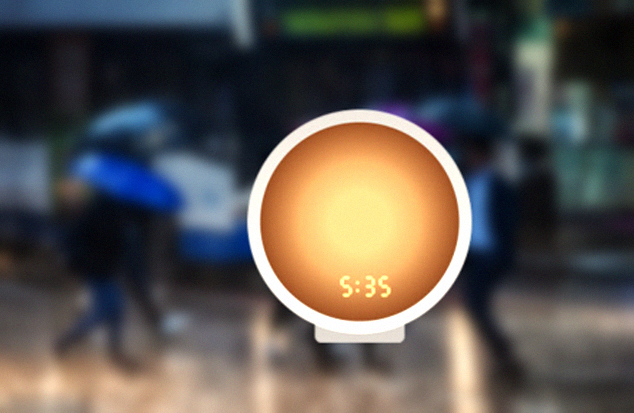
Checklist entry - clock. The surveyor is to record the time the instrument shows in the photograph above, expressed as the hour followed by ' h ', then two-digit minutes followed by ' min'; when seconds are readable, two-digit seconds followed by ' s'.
5 h 35 min
